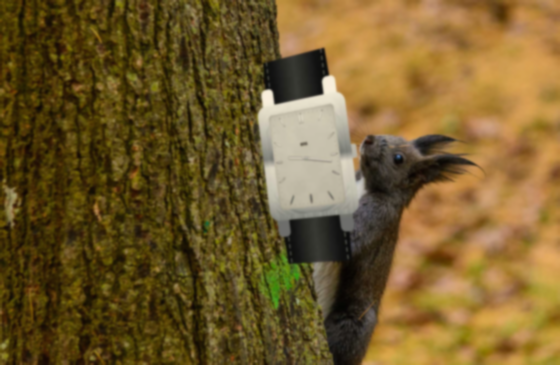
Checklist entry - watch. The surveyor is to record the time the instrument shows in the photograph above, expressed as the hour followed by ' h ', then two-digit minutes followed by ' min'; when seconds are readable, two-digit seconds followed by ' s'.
9 h 17 min
